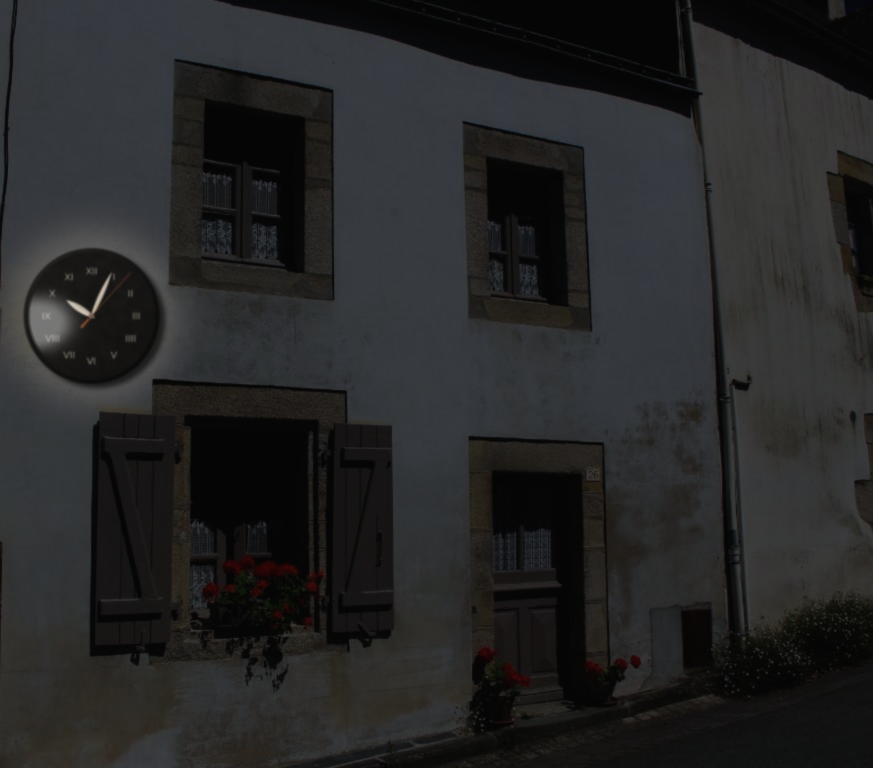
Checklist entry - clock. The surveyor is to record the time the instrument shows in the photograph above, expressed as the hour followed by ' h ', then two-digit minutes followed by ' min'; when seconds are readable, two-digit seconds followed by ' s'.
10 h 04 min 07 s
